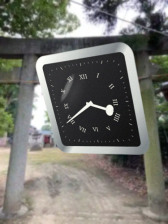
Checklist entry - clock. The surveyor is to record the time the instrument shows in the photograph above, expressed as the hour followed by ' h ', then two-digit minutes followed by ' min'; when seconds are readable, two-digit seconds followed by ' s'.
3 h 40 min
